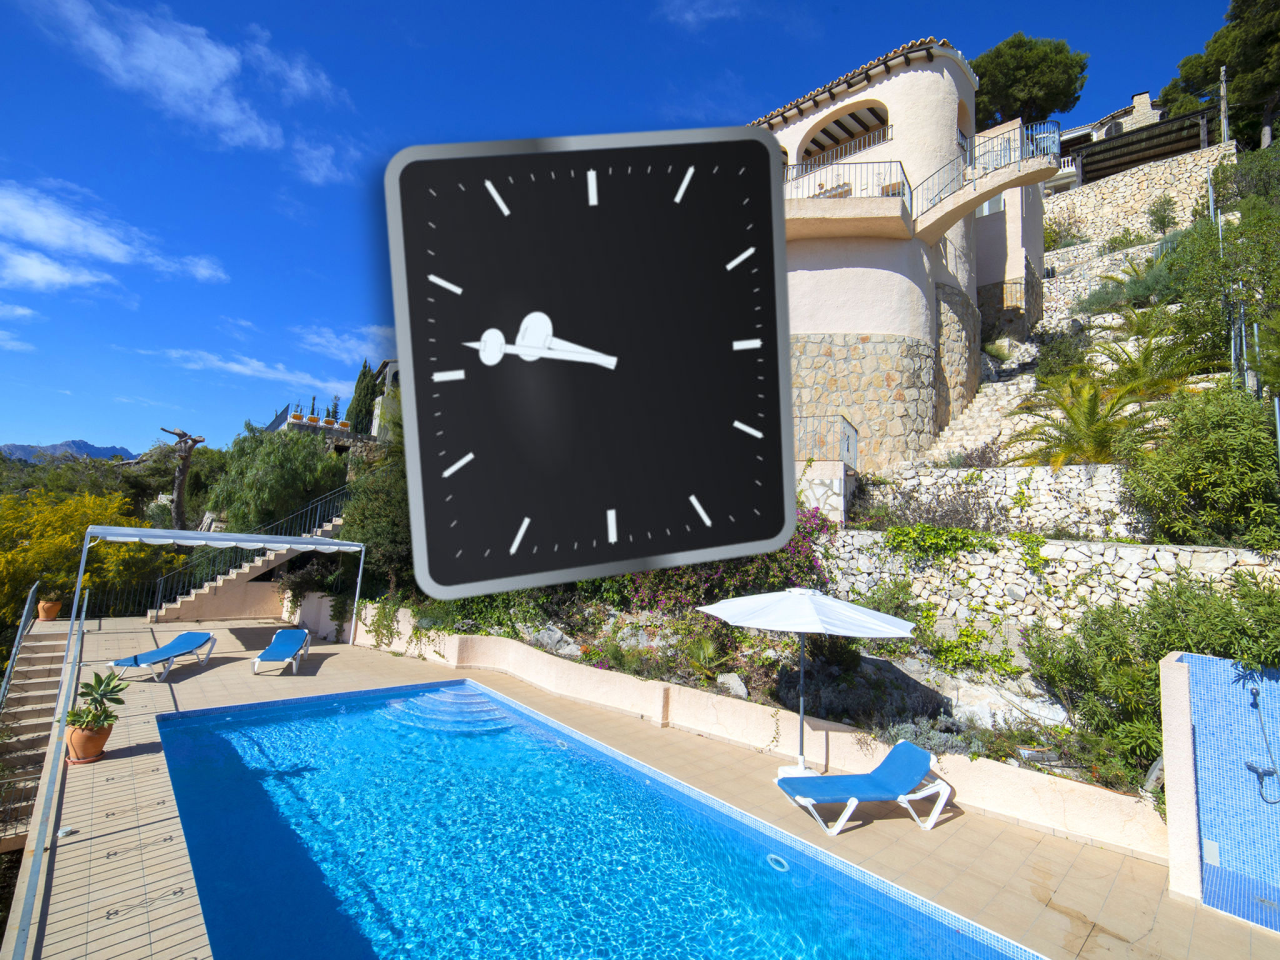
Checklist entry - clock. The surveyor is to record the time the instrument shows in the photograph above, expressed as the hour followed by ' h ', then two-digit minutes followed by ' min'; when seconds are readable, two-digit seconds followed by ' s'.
9 h 47 min
